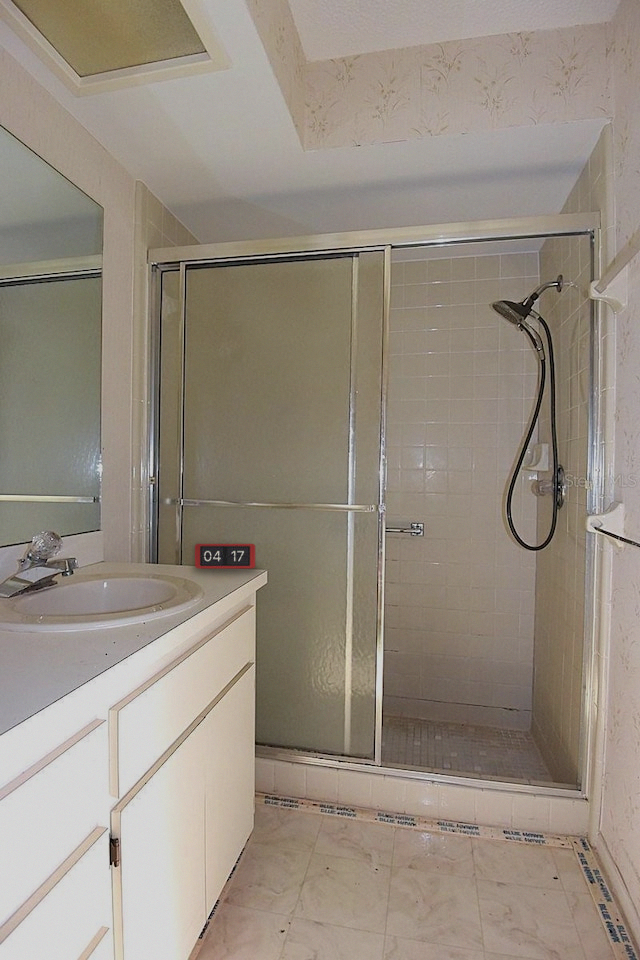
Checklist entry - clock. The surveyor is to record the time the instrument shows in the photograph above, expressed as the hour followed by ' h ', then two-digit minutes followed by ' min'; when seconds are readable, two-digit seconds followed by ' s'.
4 h 17 min
